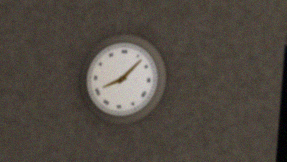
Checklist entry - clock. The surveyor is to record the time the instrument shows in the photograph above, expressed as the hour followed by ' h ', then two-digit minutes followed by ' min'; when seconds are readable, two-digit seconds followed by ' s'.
8 h 07 min
